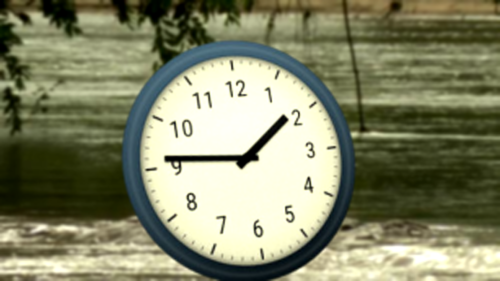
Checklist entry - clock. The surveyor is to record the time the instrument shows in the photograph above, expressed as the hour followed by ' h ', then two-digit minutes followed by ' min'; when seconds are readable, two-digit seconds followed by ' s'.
1 h 46 min
